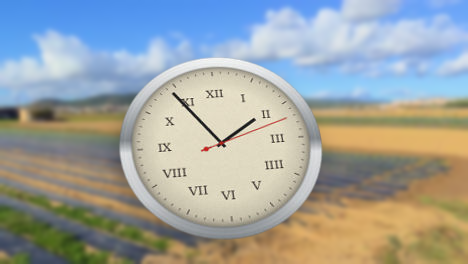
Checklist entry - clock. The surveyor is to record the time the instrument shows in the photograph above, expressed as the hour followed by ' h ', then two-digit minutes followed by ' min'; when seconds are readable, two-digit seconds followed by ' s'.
1 h 54 min 12 s
